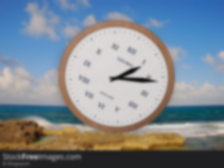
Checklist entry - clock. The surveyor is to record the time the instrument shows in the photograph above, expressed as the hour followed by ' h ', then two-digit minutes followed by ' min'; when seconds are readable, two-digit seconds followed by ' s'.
1 h 11 min
